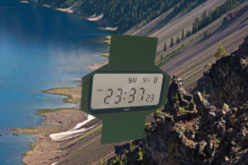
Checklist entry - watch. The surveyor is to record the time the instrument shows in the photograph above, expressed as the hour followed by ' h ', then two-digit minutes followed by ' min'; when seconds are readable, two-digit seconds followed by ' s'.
23 h 37 min 23 s
